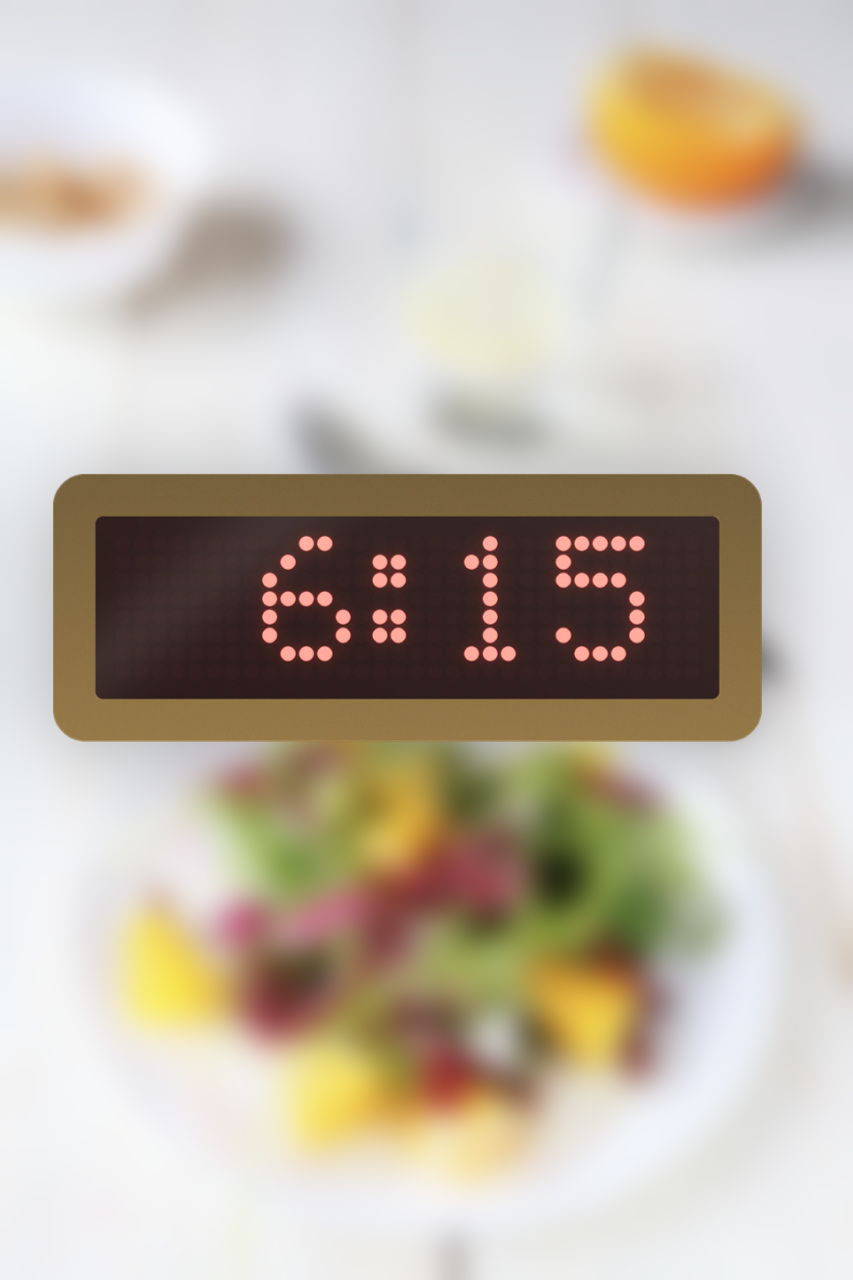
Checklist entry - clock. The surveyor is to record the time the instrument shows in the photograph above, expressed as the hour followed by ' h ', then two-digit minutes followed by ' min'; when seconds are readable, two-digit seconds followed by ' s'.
6 h 15 min
